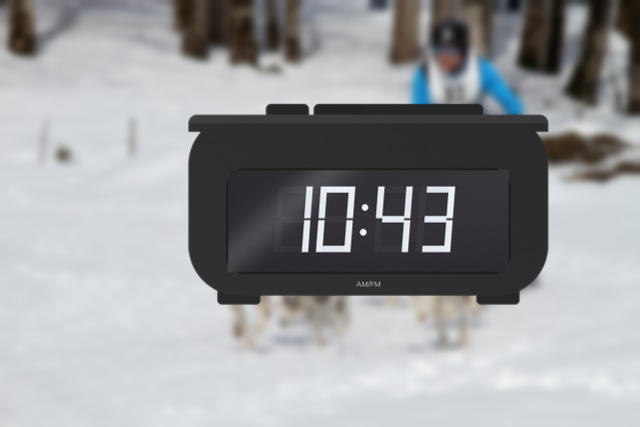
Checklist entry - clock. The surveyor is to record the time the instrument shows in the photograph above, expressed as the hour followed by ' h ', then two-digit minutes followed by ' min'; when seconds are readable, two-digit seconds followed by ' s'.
10 h 43 min
